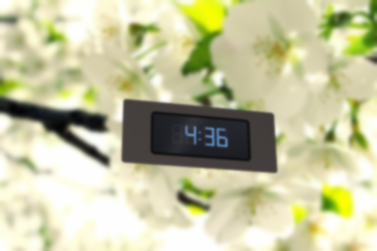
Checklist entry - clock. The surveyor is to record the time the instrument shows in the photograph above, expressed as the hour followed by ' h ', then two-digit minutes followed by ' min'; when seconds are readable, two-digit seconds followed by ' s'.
4 h 36 min
